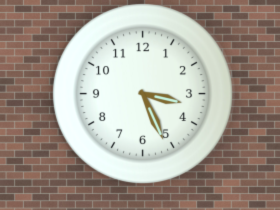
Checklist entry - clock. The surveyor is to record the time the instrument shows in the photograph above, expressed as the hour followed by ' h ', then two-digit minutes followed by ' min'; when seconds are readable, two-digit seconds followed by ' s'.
3 h 26 min
